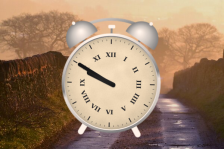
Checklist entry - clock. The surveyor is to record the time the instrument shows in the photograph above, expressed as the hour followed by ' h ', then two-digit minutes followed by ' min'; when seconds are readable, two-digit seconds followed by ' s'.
9 h 50 min
